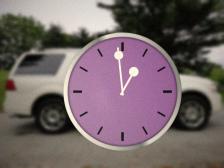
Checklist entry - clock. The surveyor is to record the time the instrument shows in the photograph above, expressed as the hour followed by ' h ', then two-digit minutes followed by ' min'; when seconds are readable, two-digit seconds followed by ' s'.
12 h 59 min
